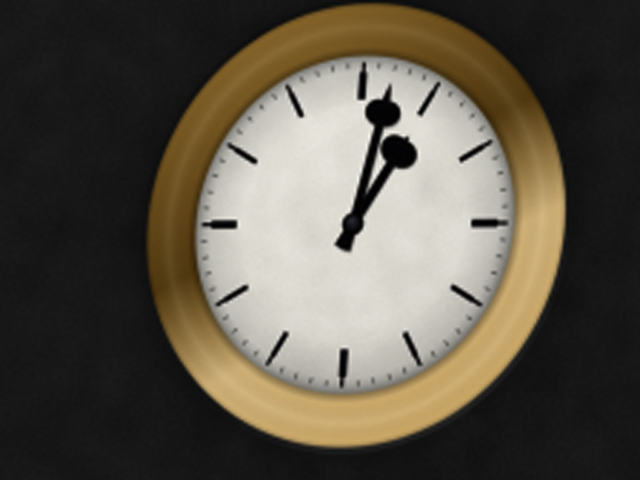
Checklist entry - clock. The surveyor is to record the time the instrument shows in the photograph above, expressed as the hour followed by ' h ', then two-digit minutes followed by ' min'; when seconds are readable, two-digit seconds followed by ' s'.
1 h 02 min
